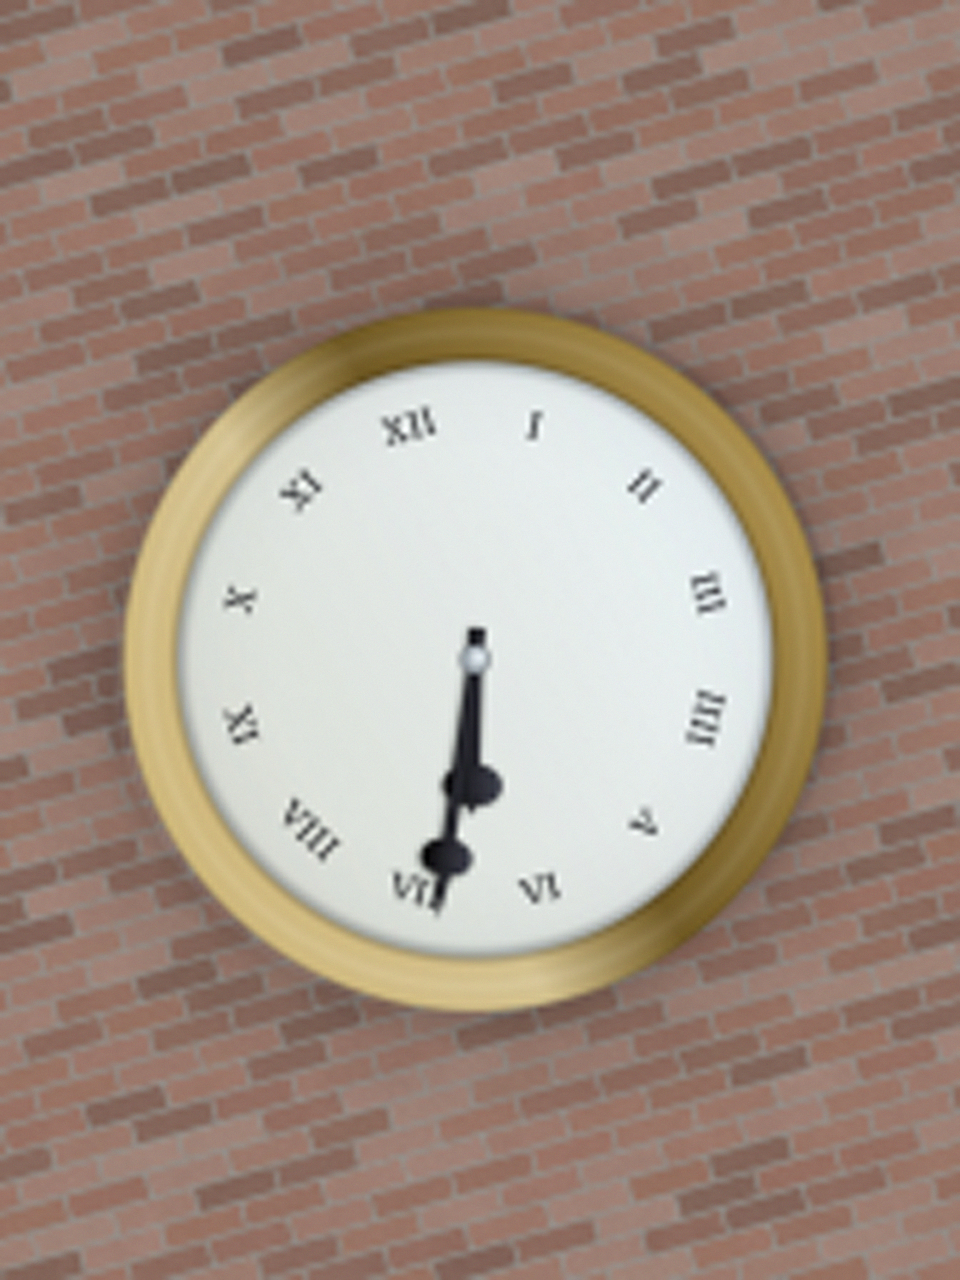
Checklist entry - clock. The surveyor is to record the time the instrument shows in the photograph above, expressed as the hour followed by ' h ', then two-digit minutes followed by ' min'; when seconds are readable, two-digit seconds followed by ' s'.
6 h 34 min
